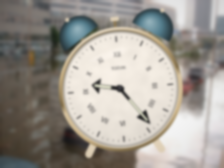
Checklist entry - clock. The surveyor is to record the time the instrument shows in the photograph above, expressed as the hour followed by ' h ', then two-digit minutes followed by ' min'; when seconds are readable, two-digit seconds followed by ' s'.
9 h 24 min
